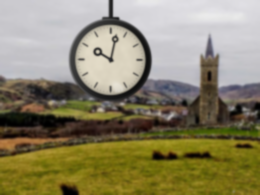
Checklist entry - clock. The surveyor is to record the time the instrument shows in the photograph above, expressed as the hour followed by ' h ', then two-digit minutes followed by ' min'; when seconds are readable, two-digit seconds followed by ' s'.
10 h 02 min
